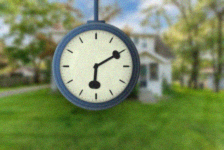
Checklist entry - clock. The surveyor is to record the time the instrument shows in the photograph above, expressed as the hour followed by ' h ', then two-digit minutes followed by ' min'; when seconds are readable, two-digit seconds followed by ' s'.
6 h 10 min
